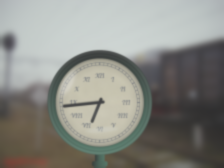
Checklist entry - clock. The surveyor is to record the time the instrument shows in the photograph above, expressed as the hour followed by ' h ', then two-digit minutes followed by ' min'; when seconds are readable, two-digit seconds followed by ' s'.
6 h 44 min
